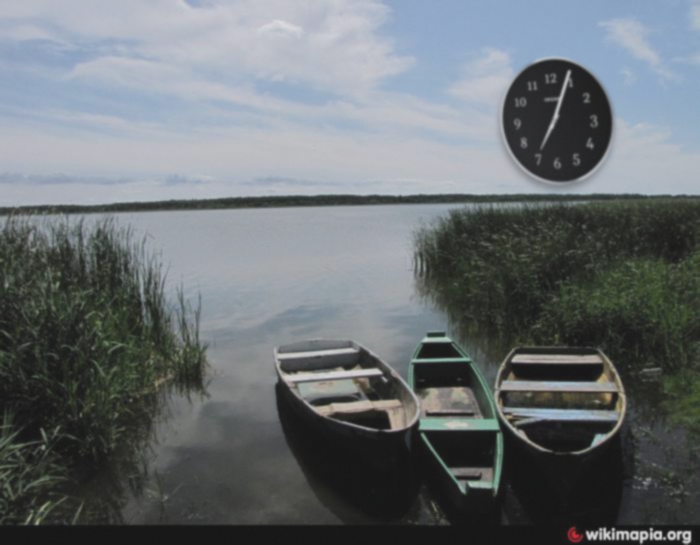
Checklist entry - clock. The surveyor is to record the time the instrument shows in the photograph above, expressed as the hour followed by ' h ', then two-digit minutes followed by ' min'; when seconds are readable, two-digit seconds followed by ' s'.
7 h 04 min
